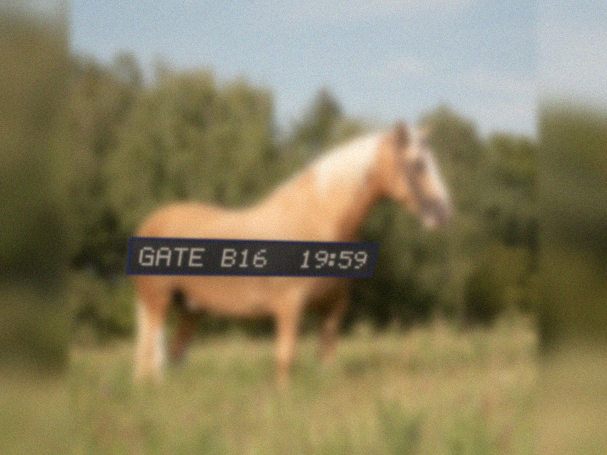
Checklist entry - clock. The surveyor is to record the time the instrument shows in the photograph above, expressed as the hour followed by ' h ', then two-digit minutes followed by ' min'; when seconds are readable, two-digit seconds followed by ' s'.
19 h 59 min
